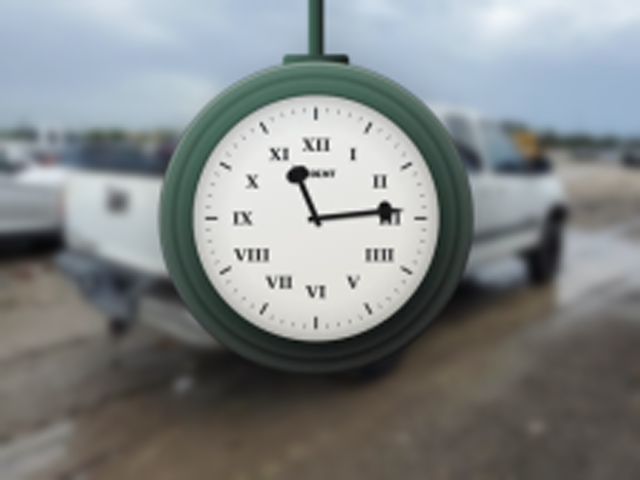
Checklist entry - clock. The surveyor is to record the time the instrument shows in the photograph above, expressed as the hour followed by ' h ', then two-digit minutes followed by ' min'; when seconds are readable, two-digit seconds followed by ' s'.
11 h 14 min
